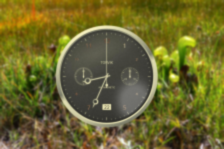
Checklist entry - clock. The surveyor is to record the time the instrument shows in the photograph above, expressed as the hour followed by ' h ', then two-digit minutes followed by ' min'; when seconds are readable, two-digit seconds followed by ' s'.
8 h 34 min
